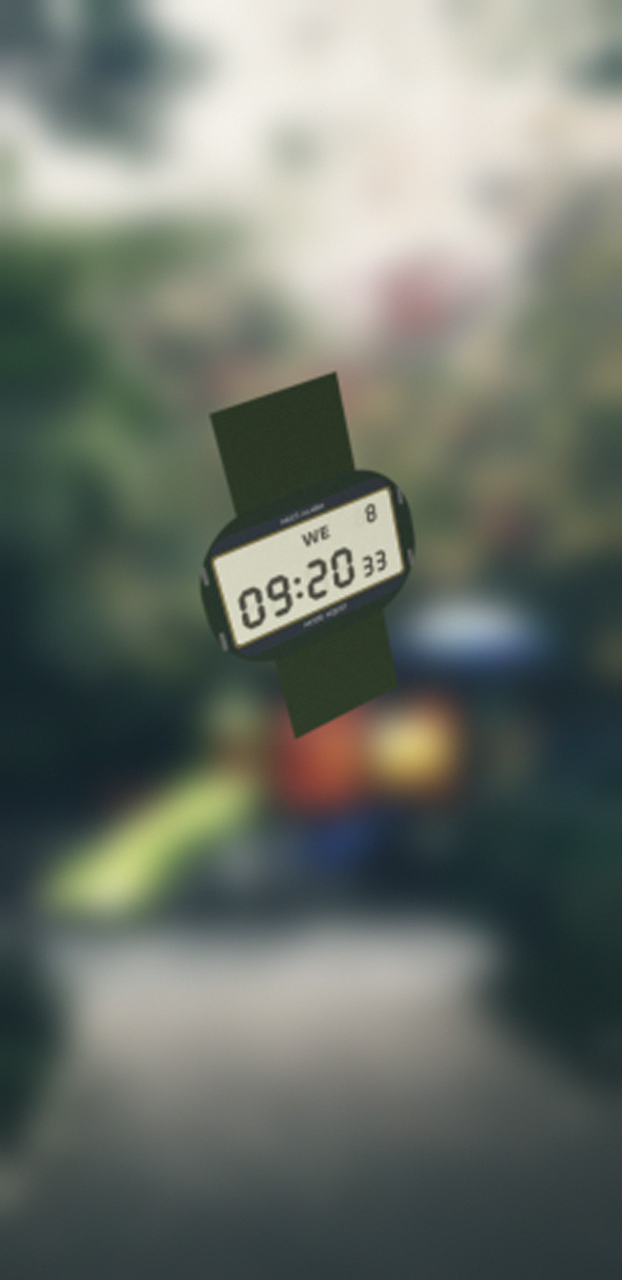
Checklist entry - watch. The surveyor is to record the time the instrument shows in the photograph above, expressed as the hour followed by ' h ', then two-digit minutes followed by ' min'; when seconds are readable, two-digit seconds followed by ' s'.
9 h 20 min 33 s
